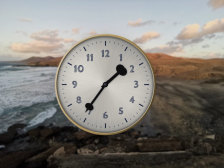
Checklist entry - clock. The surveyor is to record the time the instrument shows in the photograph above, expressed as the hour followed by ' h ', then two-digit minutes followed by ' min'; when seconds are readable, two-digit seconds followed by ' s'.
1 h 36 min
